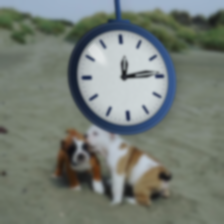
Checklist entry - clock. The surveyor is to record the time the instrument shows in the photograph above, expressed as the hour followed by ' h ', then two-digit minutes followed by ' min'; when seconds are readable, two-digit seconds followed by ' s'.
12 h 14 min
